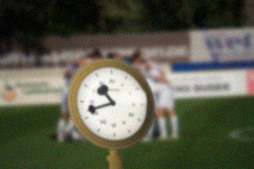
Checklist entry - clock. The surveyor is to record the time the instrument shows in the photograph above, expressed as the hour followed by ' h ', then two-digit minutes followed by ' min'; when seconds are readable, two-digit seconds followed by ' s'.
10 h 42 min
